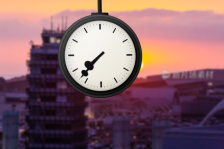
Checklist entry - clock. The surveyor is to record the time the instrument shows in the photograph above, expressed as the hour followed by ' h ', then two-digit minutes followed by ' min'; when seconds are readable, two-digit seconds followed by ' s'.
7 h 37 min
